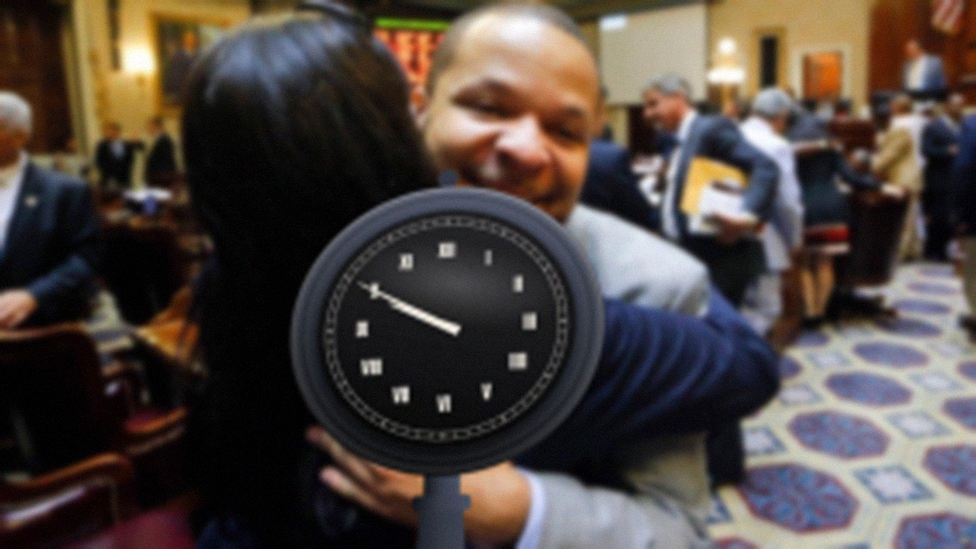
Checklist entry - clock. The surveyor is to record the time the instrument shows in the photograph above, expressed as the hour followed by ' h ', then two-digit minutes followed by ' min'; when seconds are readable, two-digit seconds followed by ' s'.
9 h 50 min
